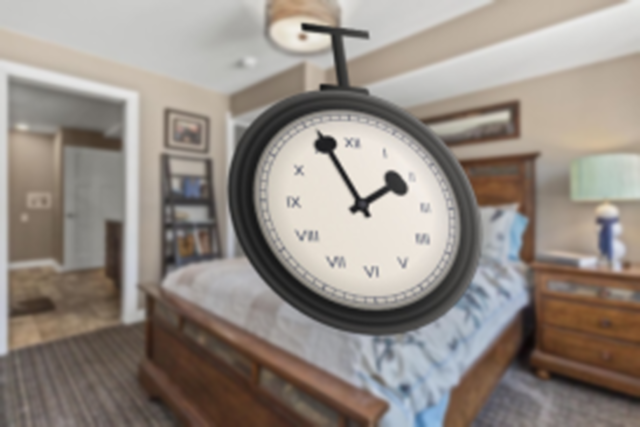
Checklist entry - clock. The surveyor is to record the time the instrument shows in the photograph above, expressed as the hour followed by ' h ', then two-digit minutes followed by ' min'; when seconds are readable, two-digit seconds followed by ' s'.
1 h 56 min
